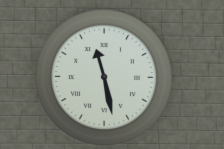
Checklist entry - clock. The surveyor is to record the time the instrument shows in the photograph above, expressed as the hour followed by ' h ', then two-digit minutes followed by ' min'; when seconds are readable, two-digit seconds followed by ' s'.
11 h 28 min
